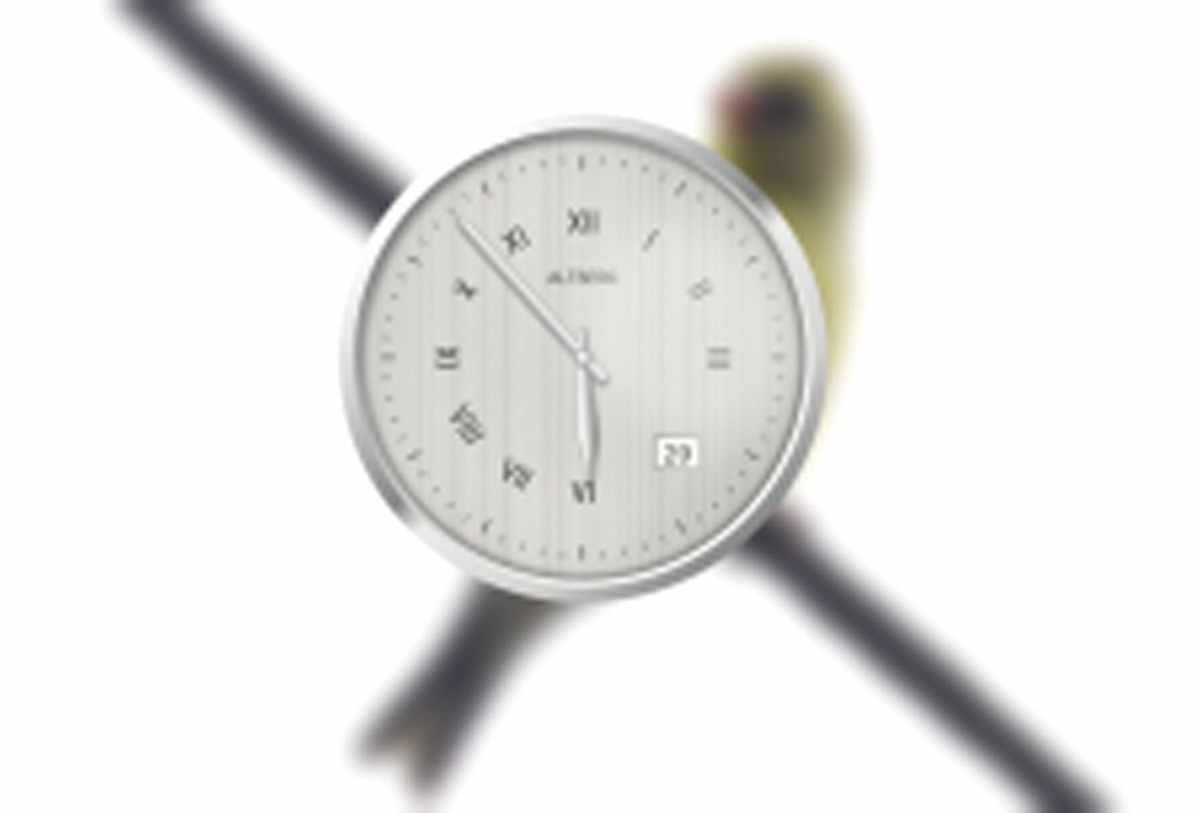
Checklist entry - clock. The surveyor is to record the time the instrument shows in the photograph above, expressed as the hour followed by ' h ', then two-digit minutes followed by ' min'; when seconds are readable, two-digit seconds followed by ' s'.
5 h 53 min
